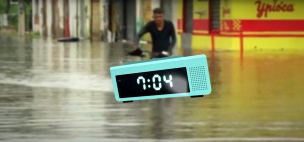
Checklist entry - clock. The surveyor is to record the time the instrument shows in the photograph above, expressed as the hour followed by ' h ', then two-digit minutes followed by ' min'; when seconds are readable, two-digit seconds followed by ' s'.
7 h 04 min
